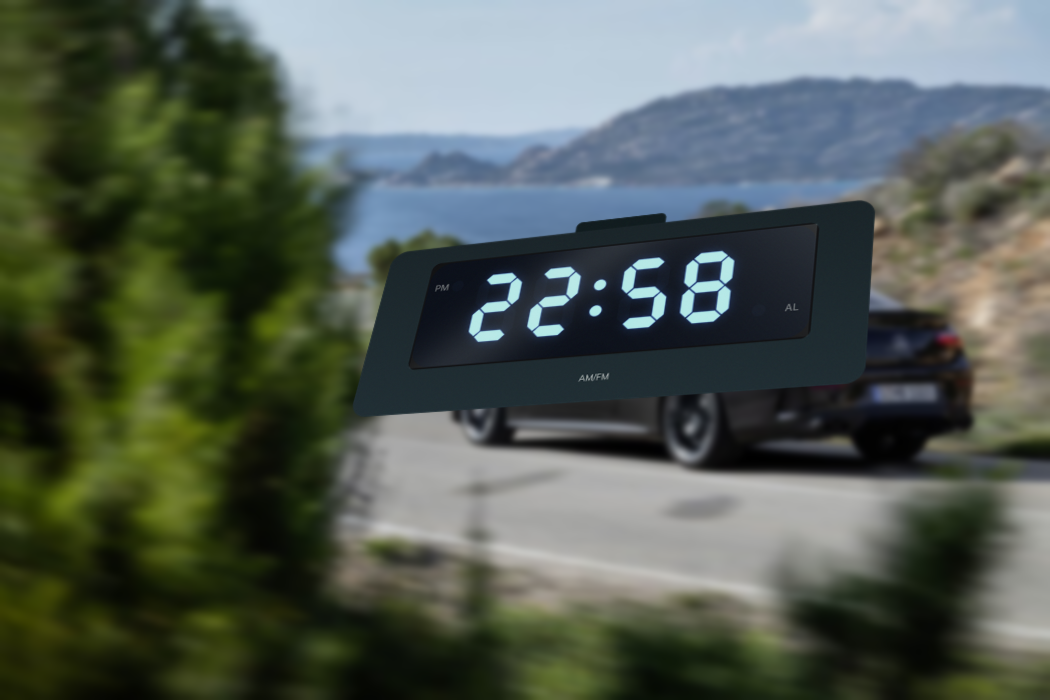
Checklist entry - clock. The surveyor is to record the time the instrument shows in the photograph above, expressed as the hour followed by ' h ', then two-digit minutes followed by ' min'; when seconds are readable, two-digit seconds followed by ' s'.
22 h 58 min
